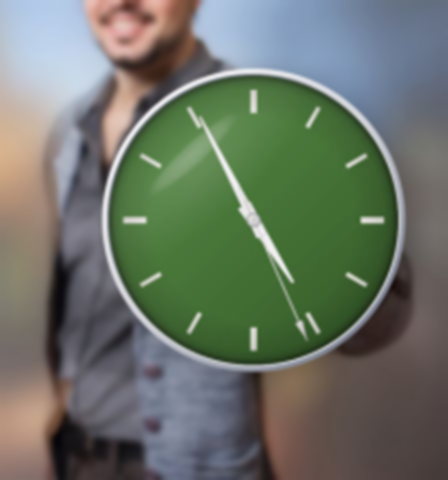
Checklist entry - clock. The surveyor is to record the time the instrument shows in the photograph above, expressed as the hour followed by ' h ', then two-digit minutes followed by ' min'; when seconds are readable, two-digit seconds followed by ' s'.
4 h 55 min 26 s
